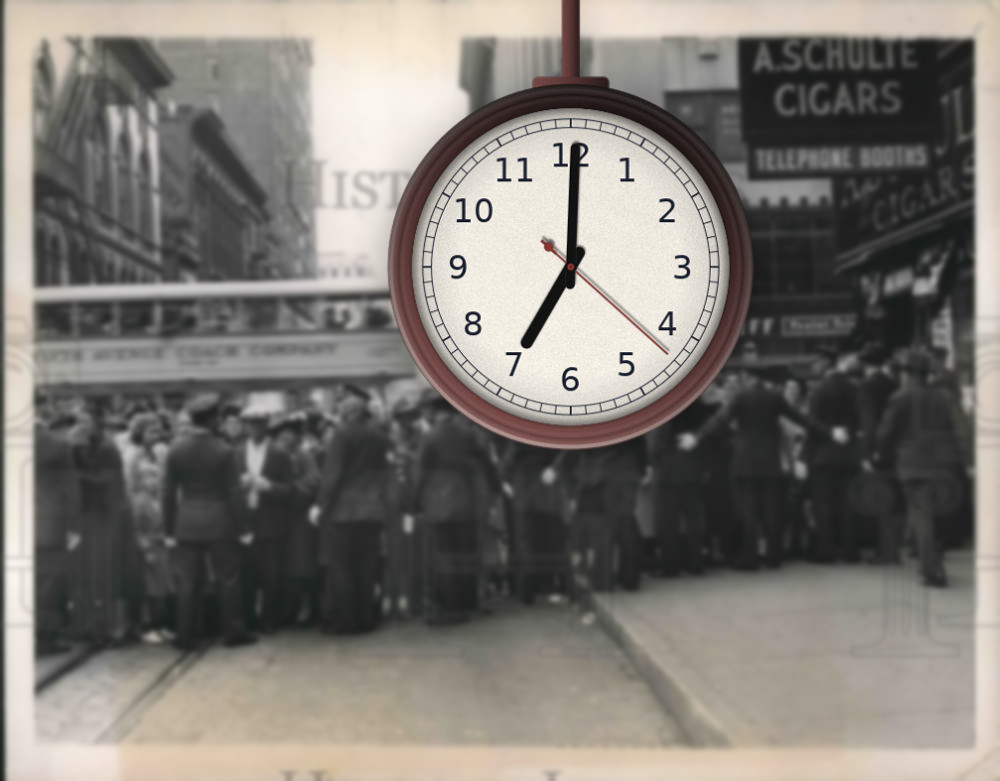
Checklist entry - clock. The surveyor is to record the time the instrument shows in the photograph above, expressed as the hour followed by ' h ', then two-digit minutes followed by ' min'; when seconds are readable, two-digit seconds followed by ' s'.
7 h 00 min 22 s
